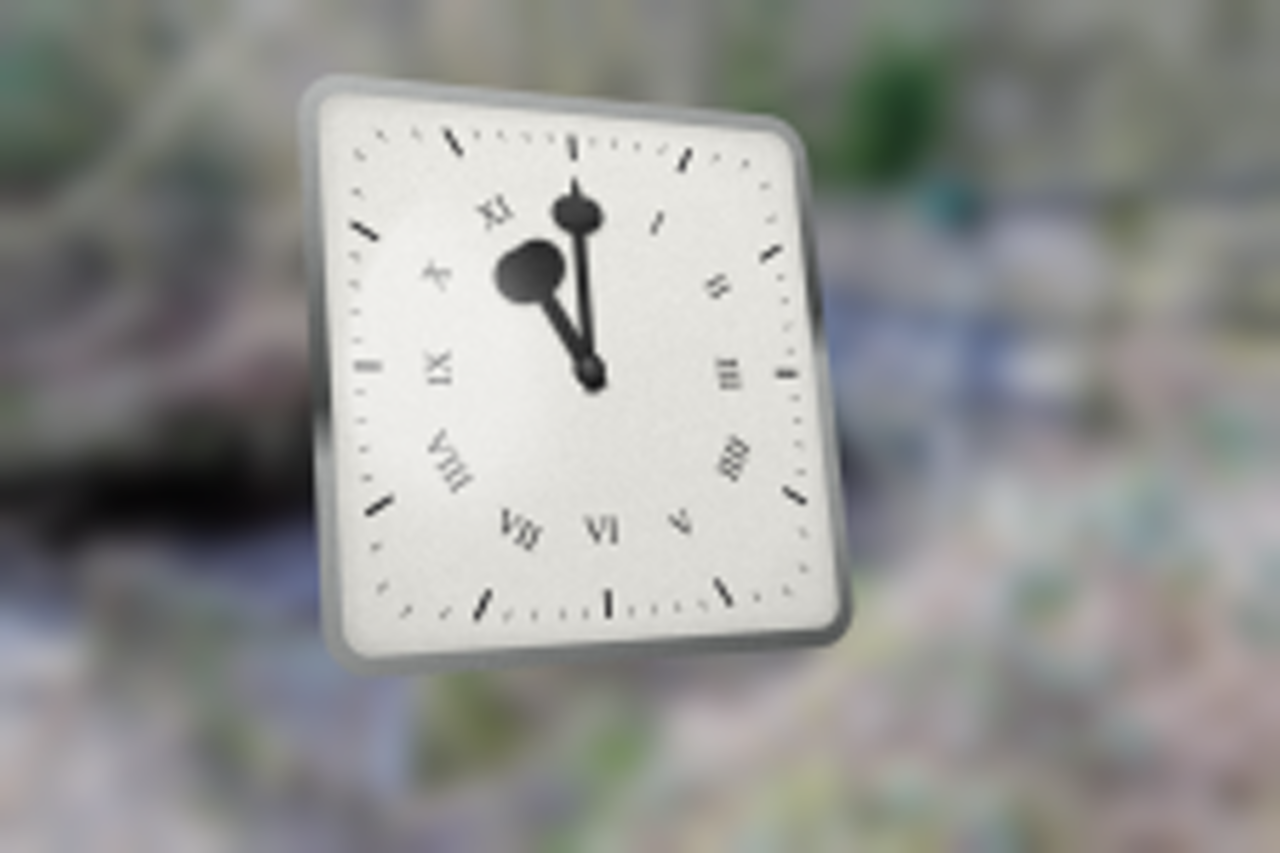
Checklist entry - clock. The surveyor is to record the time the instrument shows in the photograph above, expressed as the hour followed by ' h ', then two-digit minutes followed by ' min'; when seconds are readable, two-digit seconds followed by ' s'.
11 h 00 min
